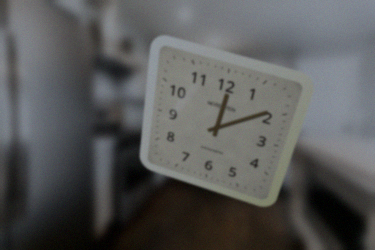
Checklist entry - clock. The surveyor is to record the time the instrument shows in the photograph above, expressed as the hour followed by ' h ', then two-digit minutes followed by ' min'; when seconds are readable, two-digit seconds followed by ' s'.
12 h 09 min
